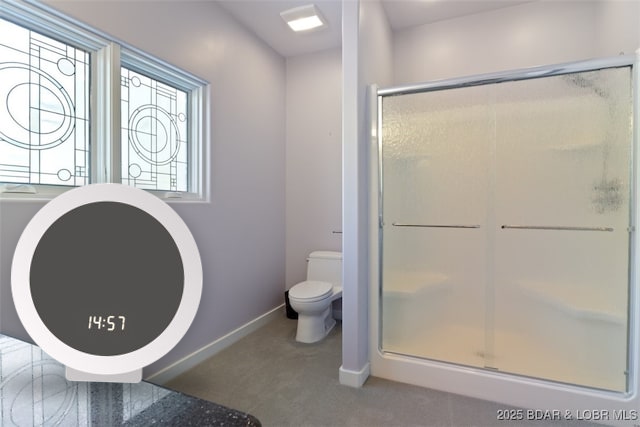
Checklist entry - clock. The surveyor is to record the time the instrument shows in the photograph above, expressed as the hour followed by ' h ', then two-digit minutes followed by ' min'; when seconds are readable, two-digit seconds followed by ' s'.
14 h 57 min
